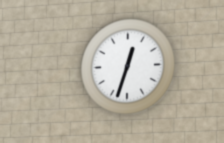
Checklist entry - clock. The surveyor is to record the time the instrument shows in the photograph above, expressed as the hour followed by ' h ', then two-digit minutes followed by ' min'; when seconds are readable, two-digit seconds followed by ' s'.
12 h 33 min
